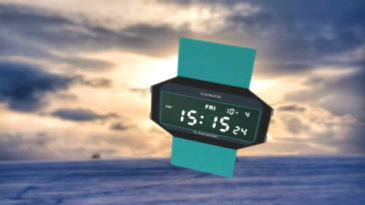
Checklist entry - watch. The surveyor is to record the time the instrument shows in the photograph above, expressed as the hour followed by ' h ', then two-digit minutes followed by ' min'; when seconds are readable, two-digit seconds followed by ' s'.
15 h 15 min 24 s
